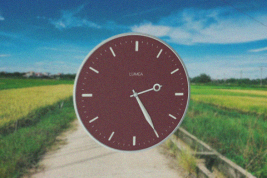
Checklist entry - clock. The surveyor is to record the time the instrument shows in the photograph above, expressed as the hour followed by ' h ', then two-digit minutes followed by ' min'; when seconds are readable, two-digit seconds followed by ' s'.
2 h 25 min
